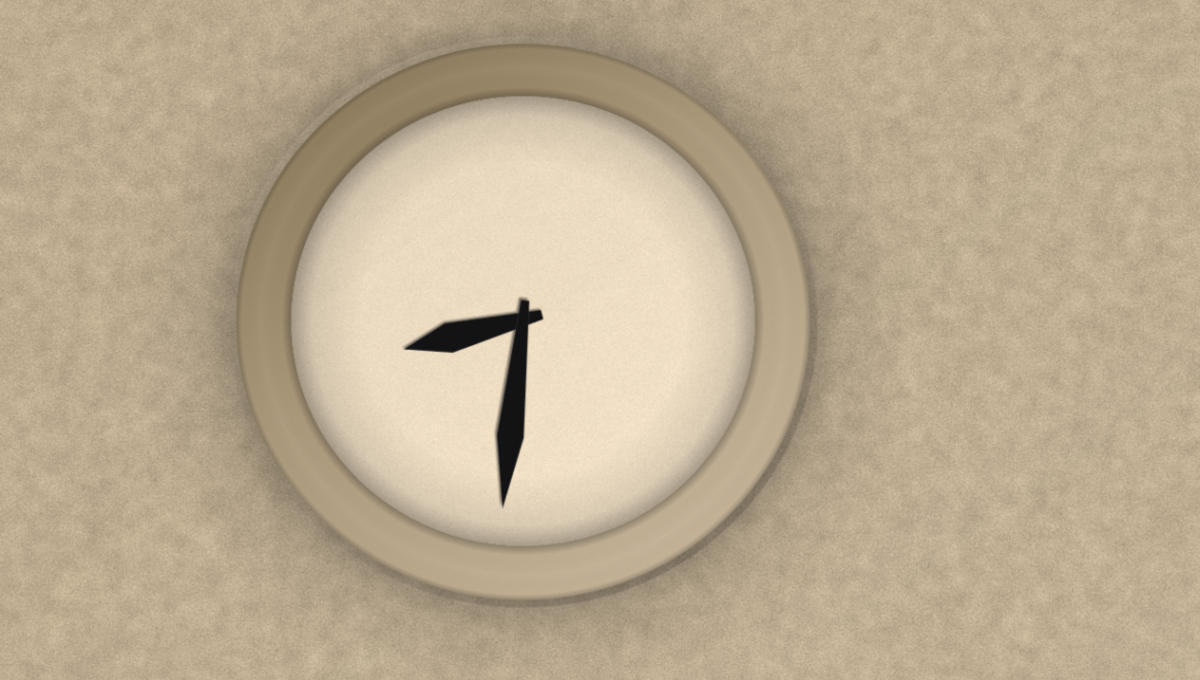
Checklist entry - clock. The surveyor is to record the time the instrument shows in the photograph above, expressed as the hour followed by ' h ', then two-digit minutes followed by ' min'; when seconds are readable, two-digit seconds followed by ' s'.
8 h 31 min
